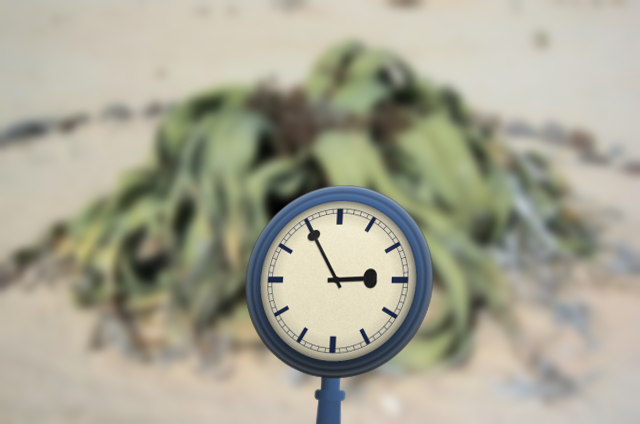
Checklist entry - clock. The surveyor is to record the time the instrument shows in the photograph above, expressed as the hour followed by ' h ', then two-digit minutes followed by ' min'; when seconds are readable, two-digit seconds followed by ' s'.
2 h 55 min
